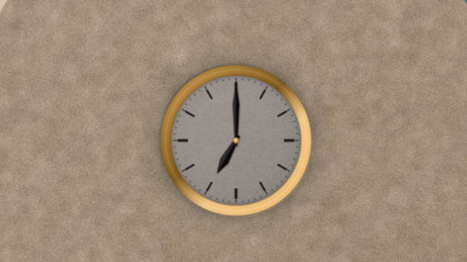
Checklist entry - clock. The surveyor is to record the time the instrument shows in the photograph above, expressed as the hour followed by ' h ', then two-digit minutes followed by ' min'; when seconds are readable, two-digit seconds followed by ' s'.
7 h 00 min
